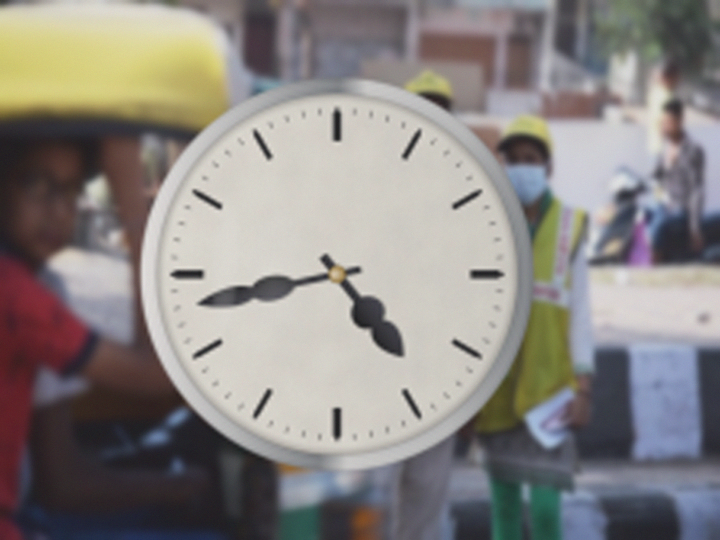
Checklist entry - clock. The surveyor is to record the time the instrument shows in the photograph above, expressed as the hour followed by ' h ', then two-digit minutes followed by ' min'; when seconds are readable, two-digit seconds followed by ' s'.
4 h 43 min
